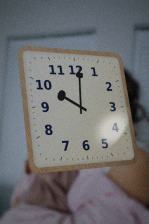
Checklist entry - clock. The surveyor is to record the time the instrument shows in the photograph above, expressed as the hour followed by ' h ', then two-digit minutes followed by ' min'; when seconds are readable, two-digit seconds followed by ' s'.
10 h 01 min
